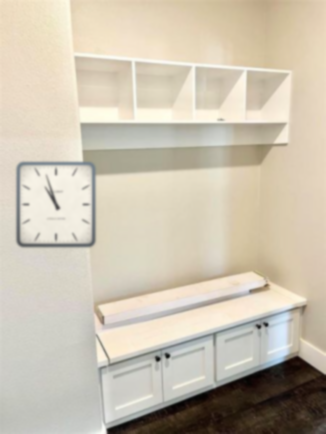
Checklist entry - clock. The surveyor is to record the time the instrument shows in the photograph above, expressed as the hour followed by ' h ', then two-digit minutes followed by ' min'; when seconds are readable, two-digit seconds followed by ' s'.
10 h 57 min
